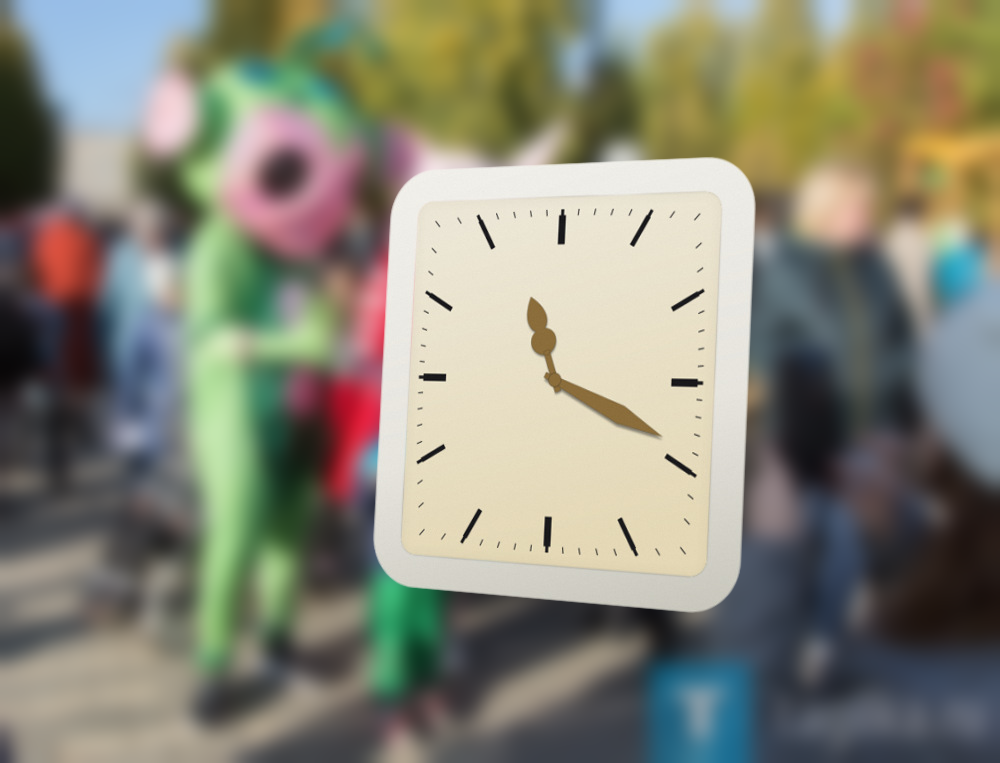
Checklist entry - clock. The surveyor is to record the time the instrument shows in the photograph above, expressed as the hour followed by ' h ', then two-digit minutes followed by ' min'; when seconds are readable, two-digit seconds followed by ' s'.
11 h 19 min
